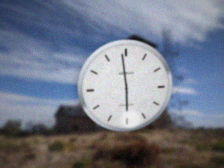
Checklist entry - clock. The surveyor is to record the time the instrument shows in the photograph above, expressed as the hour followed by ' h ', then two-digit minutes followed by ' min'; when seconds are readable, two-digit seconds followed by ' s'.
5 h 59 min
